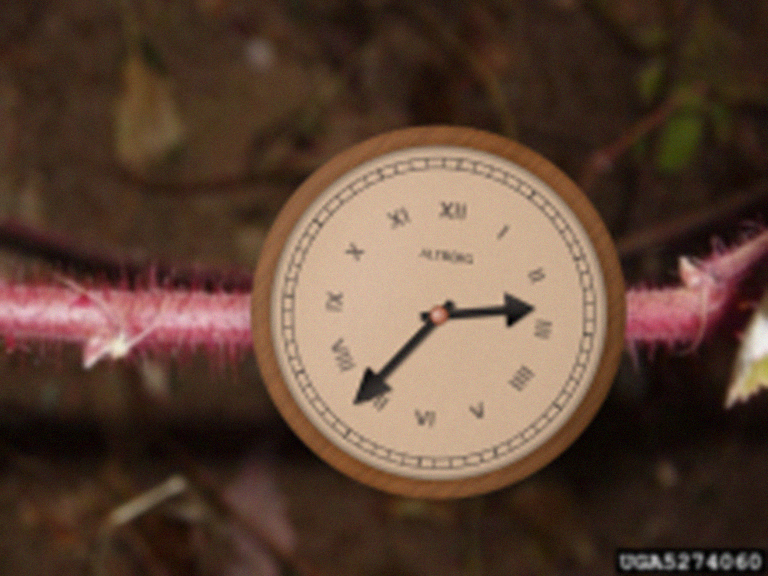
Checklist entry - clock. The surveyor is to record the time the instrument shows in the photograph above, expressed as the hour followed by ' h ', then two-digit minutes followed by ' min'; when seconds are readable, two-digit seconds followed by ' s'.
2 h 36 min
